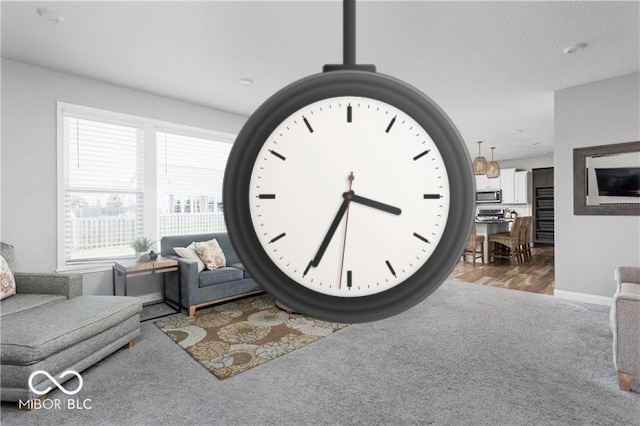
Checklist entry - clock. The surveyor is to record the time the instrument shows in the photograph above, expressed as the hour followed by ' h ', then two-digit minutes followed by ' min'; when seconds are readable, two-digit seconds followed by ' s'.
3 h 34 min 31 s
